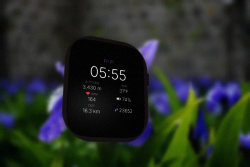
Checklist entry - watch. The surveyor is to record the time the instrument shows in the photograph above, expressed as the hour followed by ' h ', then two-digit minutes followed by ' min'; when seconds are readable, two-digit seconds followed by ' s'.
5 h 55 min
